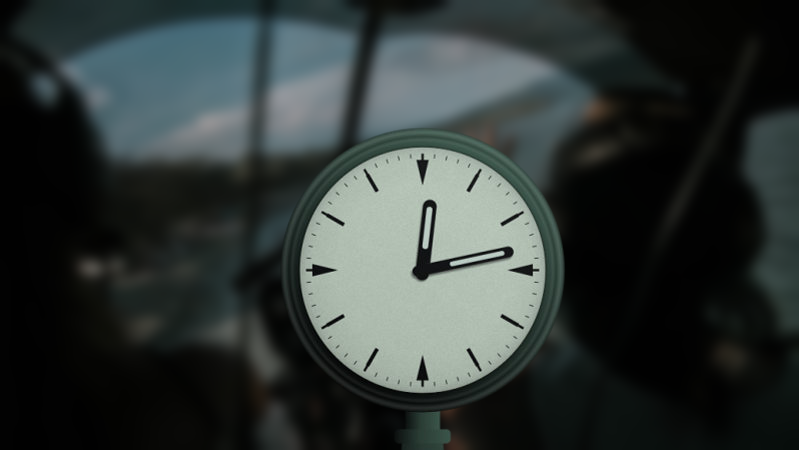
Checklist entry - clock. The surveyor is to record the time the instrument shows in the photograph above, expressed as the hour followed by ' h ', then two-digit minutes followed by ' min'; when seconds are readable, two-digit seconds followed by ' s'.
12 h 13 min
